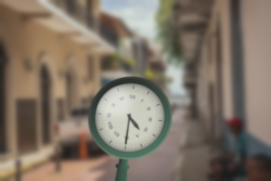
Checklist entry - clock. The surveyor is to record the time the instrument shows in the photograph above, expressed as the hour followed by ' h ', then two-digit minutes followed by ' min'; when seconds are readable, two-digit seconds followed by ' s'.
4 h 30 min
